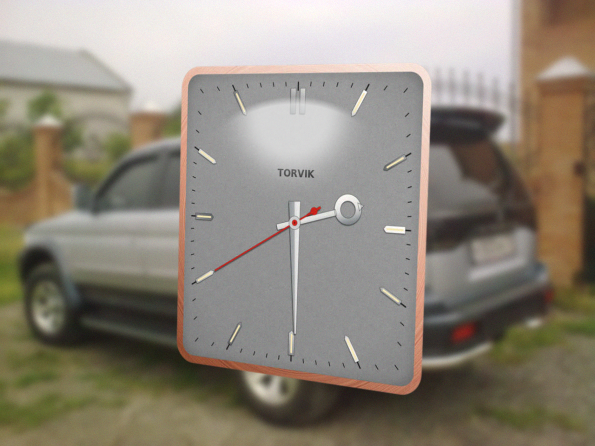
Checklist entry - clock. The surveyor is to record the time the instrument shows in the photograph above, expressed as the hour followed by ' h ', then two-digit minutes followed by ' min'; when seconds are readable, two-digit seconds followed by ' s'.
2 h 29 min 40 s
